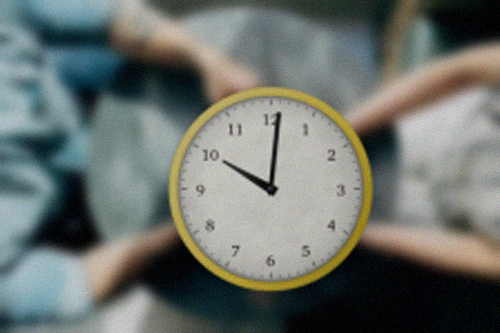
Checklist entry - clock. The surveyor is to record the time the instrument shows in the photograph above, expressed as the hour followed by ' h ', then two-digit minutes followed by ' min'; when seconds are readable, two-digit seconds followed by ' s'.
10 h 01 min
